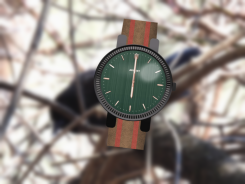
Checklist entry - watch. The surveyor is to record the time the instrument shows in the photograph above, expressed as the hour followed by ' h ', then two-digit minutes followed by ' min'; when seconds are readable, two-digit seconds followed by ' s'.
6 h 00 min
